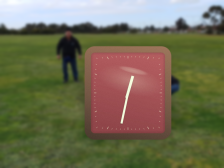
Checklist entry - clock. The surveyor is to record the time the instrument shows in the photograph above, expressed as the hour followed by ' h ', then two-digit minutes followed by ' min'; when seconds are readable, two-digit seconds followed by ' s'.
12 h 32 min
